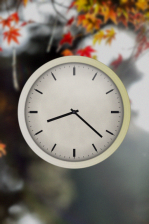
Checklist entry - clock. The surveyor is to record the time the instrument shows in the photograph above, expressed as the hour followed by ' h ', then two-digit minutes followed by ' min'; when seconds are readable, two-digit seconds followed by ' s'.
8 h 22 min
